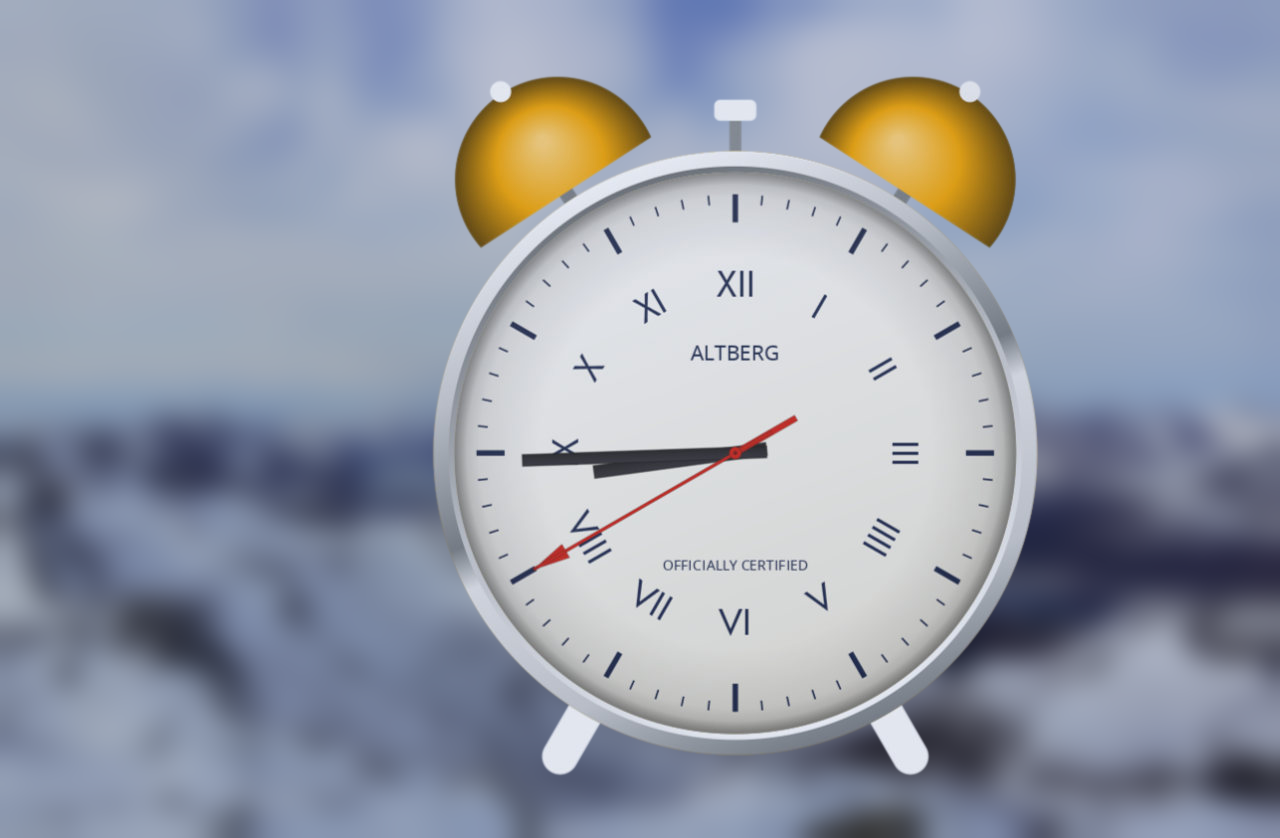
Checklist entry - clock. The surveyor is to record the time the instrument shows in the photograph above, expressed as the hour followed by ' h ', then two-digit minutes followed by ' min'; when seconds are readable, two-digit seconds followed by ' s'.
8 h 44 min 40 s
